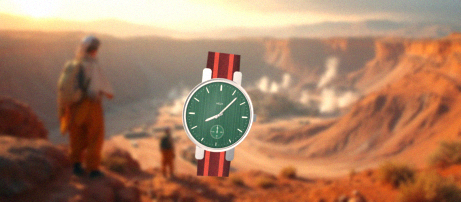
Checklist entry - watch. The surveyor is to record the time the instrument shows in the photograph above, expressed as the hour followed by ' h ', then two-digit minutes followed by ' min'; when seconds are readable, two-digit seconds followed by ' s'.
8 h 07 min
